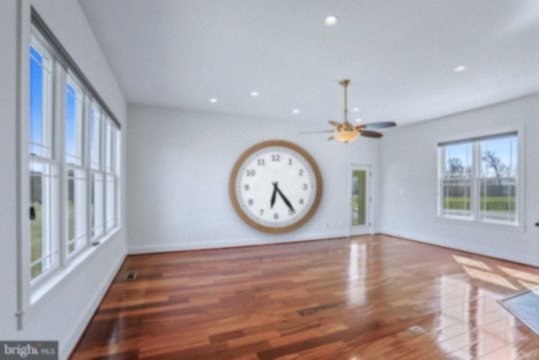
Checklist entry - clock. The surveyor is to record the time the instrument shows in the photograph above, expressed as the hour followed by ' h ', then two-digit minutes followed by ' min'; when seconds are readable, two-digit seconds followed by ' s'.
6 h 24 min
